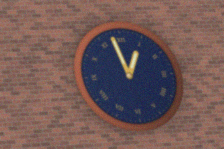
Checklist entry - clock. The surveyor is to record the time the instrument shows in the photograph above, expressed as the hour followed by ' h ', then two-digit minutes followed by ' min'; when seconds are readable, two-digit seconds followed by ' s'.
12 h 58 min
